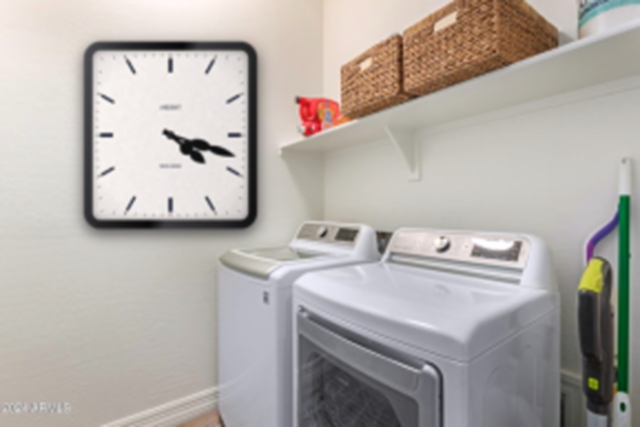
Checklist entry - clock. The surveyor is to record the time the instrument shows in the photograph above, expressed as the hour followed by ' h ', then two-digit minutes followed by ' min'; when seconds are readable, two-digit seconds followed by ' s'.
4 h 18 min
